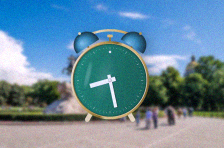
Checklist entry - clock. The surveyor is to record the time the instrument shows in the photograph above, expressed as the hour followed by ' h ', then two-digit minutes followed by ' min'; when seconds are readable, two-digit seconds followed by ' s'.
8 h 28 min
